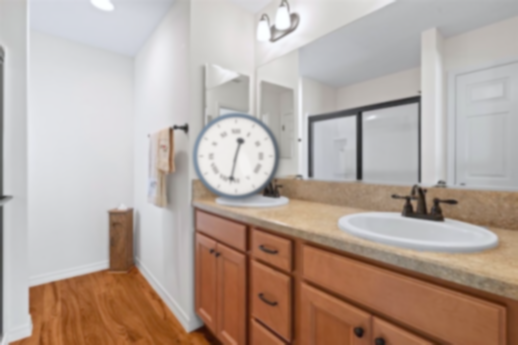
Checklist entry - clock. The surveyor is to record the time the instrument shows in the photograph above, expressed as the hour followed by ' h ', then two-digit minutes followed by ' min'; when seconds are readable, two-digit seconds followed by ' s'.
12 h 32 min
